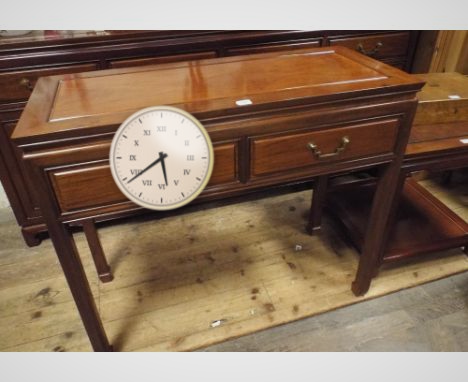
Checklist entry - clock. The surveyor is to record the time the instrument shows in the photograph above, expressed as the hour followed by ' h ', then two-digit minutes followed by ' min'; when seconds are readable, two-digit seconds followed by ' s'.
5 h 39 min
